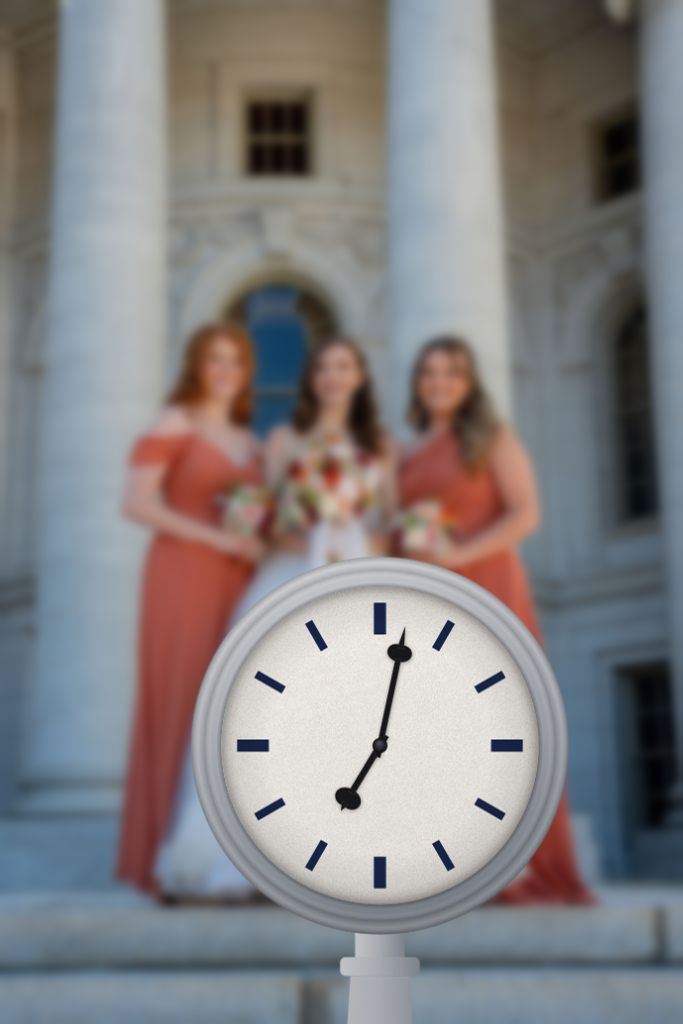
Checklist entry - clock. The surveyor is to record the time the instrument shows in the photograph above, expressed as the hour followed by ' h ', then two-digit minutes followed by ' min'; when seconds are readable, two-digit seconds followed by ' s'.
7 h 02 min
